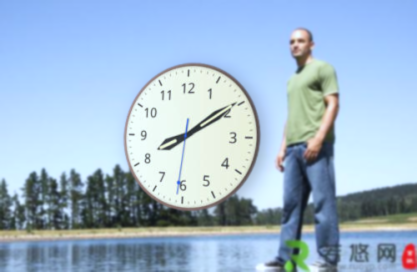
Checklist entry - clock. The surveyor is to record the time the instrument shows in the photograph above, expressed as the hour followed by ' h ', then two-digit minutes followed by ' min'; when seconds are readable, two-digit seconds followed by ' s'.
8 h 09 min 31 s
